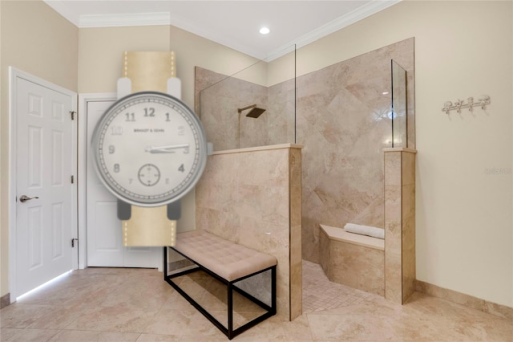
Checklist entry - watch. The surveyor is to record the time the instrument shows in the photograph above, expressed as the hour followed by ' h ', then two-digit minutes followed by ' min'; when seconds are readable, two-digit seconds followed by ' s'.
3 h 14 min
